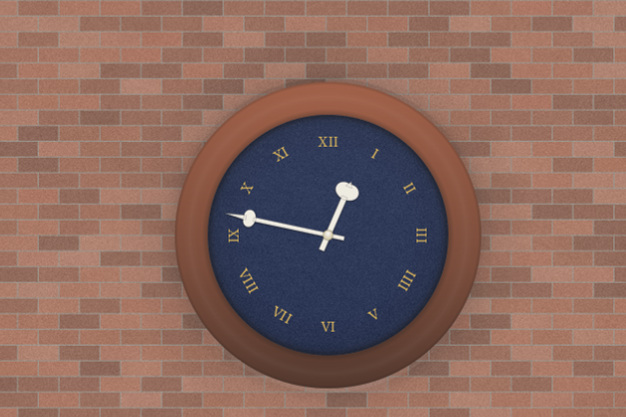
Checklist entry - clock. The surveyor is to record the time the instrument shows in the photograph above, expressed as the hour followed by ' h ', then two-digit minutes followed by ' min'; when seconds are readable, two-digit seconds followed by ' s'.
12 h 47 min
